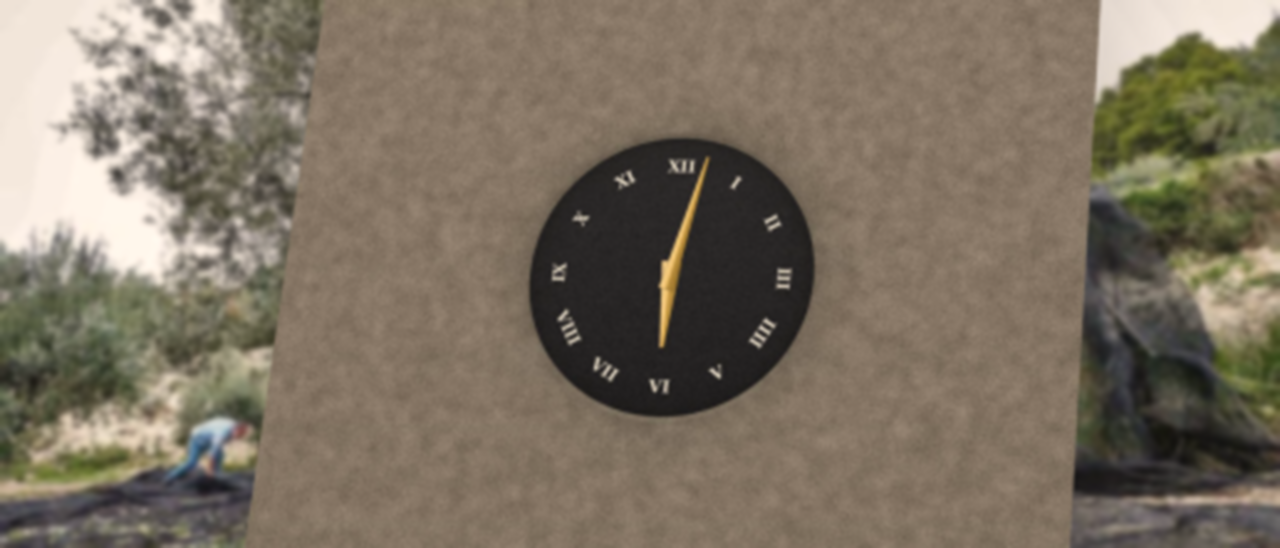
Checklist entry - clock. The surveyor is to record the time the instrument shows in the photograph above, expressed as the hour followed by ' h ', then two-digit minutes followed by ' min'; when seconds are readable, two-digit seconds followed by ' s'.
6 h 02 min
